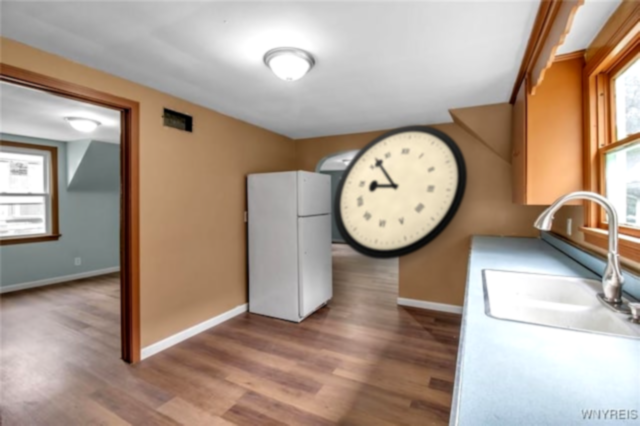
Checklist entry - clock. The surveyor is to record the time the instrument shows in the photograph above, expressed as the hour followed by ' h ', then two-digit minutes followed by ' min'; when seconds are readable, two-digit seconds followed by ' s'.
8 h 52 min
